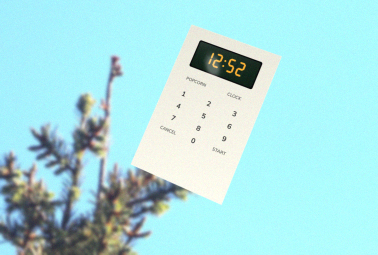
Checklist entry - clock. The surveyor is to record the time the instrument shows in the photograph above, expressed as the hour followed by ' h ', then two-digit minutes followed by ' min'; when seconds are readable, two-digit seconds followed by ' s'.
12 h 52 min
